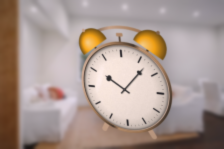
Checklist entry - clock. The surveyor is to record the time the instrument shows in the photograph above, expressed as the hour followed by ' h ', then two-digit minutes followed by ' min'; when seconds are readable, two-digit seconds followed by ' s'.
10 h 07 min
